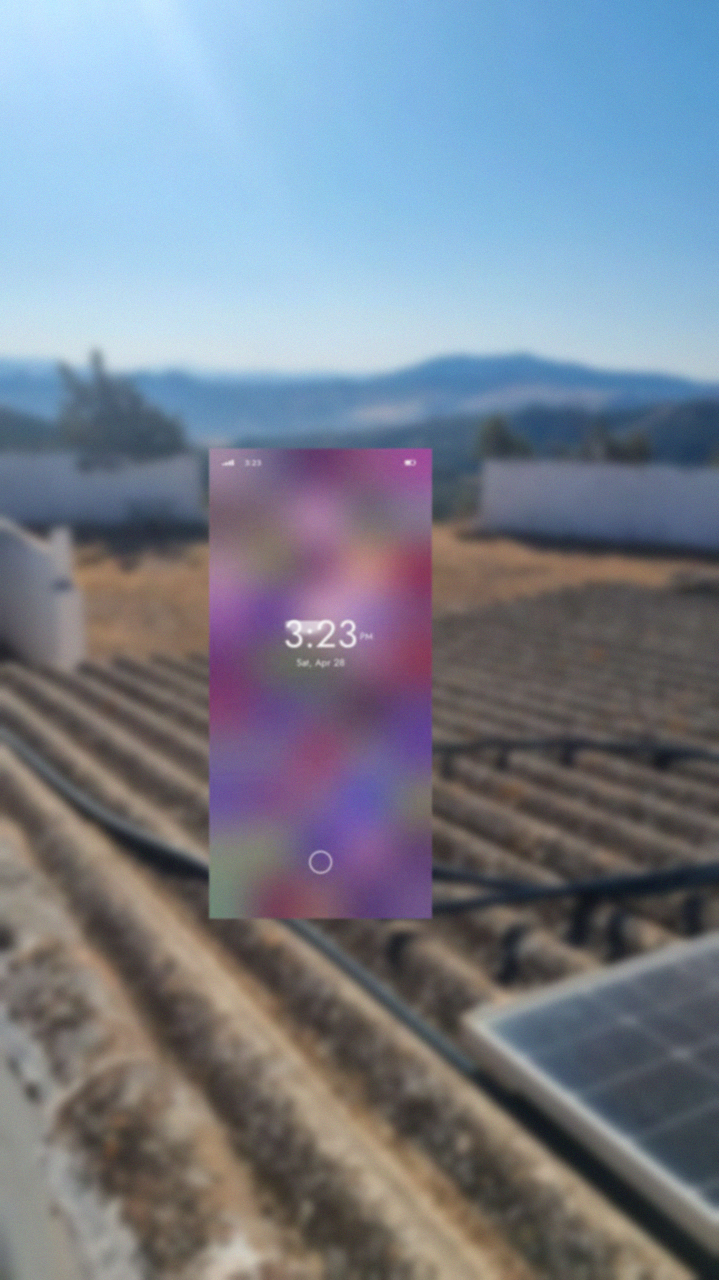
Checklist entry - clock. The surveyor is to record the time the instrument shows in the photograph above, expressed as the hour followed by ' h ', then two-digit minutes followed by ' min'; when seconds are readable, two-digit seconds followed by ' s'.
3 h 23 min
